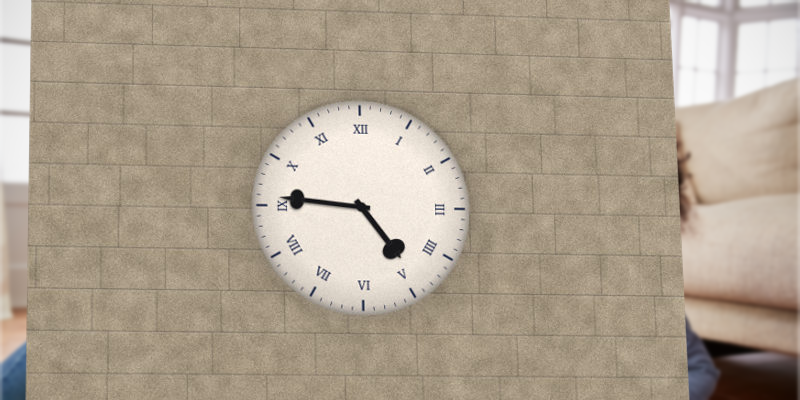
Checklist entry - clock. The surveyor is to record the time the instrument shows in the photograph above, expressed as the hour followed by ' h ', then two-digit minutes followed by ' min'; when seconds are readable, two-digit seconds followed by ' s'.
4 h 46 min
